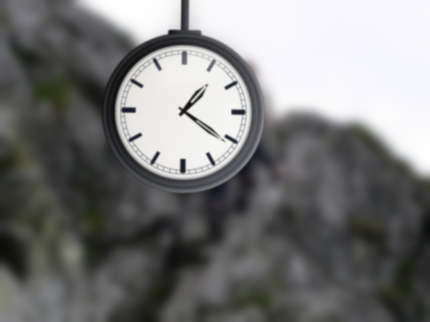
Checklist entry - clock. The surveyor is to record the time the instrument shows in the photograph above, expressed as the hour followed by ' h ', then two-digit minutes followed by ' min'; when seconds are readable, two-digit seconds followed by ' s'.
1 h 21 min
